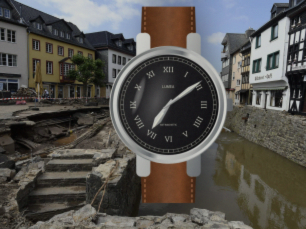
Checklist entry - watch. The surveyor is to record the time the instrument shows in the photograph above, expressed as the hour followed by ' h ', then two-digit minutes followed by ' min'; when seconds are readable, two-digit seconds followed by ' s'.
7 h 09 min
